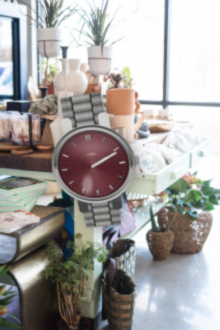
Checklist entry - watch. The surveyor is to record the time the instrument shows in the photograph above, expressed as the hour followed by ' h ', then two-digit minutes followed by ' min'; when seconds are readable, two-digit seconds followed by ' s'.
2 h 11 min
